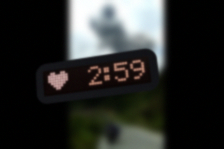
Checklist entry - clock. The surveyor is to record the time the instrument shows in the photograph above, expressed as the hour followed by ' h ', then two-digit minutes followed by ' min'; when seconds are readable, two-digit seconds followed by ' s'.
2 h 59 min
